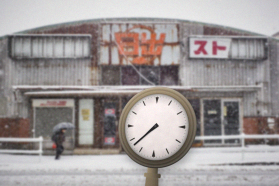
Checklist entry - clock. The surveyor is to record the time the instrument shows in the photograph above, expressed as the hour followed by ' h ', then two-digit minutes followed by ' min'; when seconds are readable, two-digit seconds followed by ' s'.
7 h 38 min
